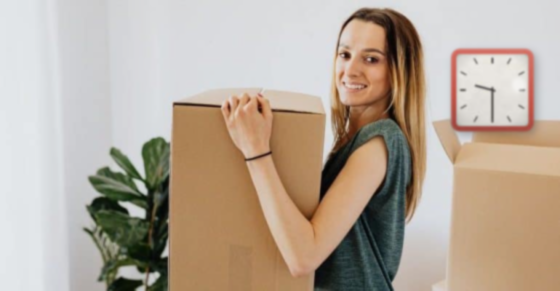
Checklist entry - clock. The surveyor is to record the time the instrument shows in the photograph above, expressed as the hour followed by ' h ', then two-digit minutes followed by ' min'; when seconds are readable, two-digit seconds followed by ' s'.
9 h 30 min
